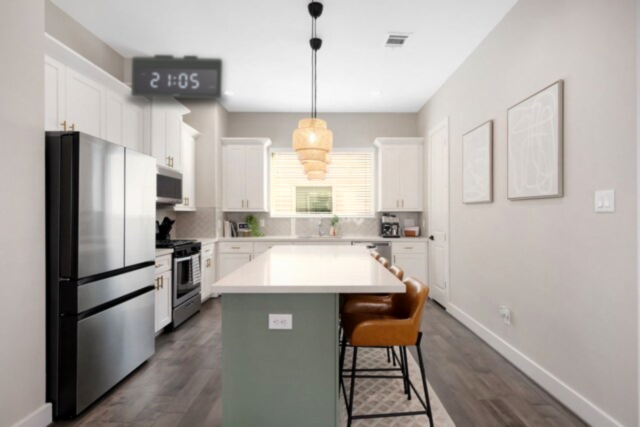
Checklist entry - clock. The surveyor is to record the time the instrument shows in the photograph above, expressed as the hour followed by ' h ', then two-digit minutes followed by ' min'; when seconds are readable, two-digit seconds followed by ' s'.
21 h 05 min
